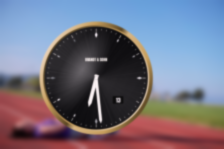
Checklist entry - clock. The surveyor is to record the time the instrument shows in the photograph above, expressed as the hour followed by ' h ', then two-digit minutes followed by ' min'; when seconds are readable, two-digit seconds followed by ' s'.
6 h 29 min
